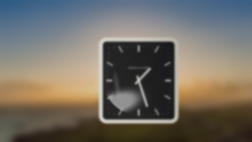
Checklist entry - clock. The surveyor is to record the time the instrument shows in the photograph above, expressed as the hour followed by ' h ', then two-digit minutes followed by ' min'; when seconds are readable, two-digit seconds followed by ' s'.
1 h 27 min
